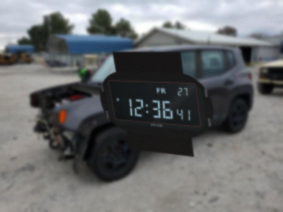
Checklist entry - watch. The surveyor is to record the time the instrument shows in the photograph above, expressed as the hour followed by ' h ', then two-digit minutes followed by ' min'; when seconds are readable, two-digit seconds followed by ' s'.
12 h 36 min 41 s
